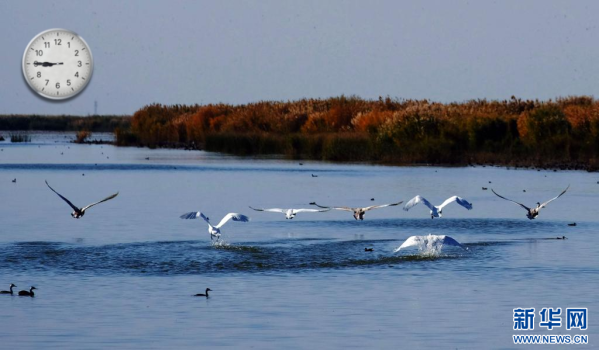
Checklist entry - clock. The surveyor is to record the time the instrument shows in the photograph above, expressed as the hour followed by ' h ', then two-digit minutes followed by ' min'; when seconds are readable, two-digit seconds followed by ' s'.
8 h 45 min
